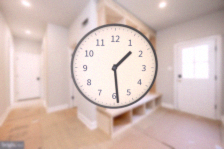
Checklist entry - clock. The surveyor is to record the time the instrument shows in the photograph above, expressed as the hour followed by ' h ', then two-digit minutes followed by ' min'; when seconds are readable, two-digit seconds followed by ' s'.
1 h 29 min
